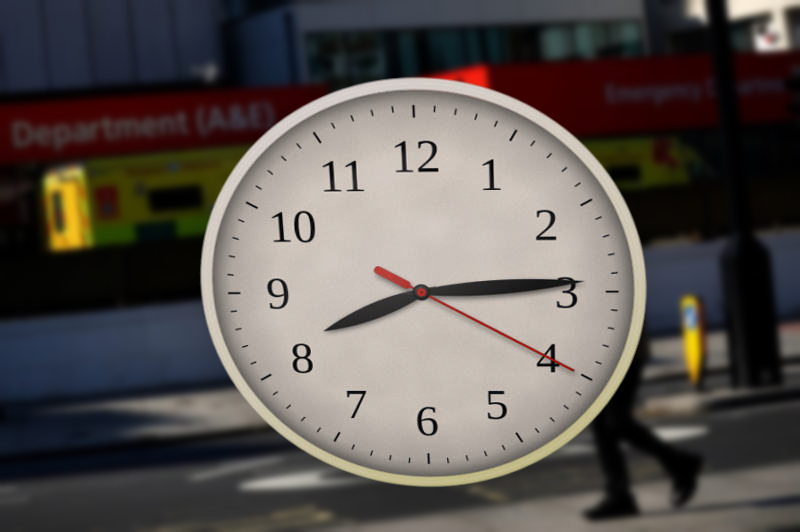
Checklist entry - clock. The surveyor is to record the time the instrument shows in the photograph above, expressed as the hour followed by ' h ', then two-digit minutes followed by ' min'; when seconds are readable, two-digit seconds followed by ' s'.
8 h 14 min 20 s
